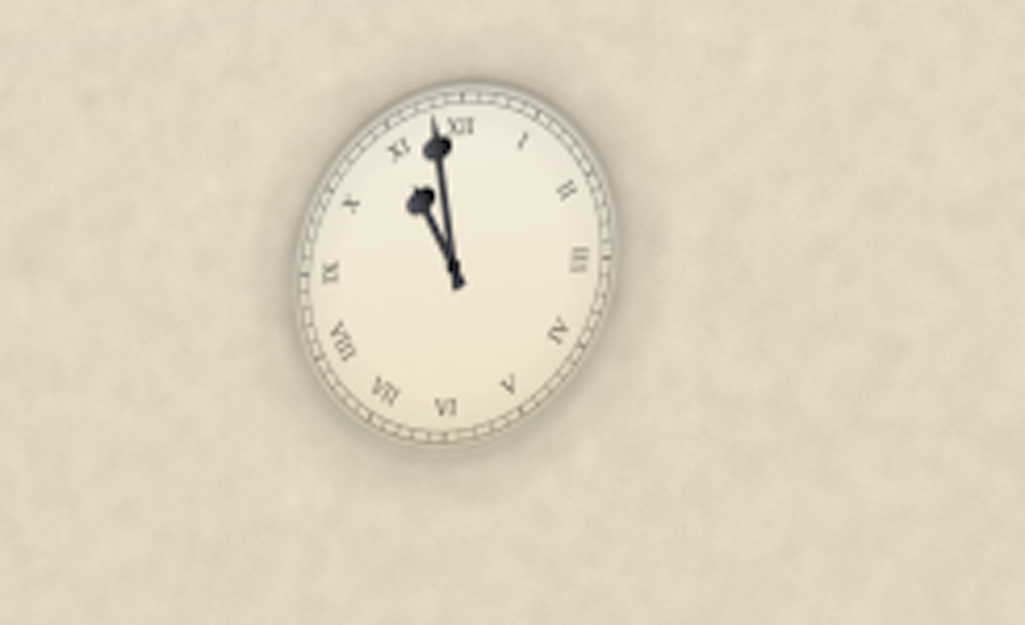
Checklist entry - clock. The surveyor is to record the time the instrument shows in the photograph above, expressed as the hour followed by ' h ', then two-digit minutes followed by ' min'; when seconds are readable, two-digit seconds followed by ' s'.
10 h 58 min
